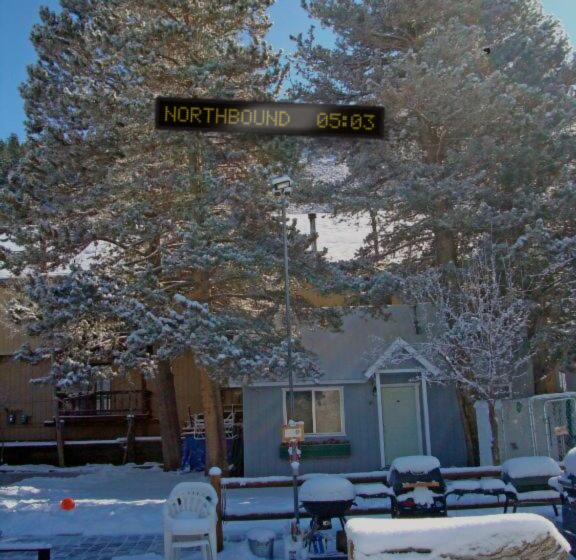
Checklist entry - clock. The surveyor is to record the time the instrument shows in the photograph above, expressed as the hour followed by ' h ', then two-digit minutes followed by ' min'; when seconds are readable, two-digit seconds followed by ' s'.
5 h 03 min
